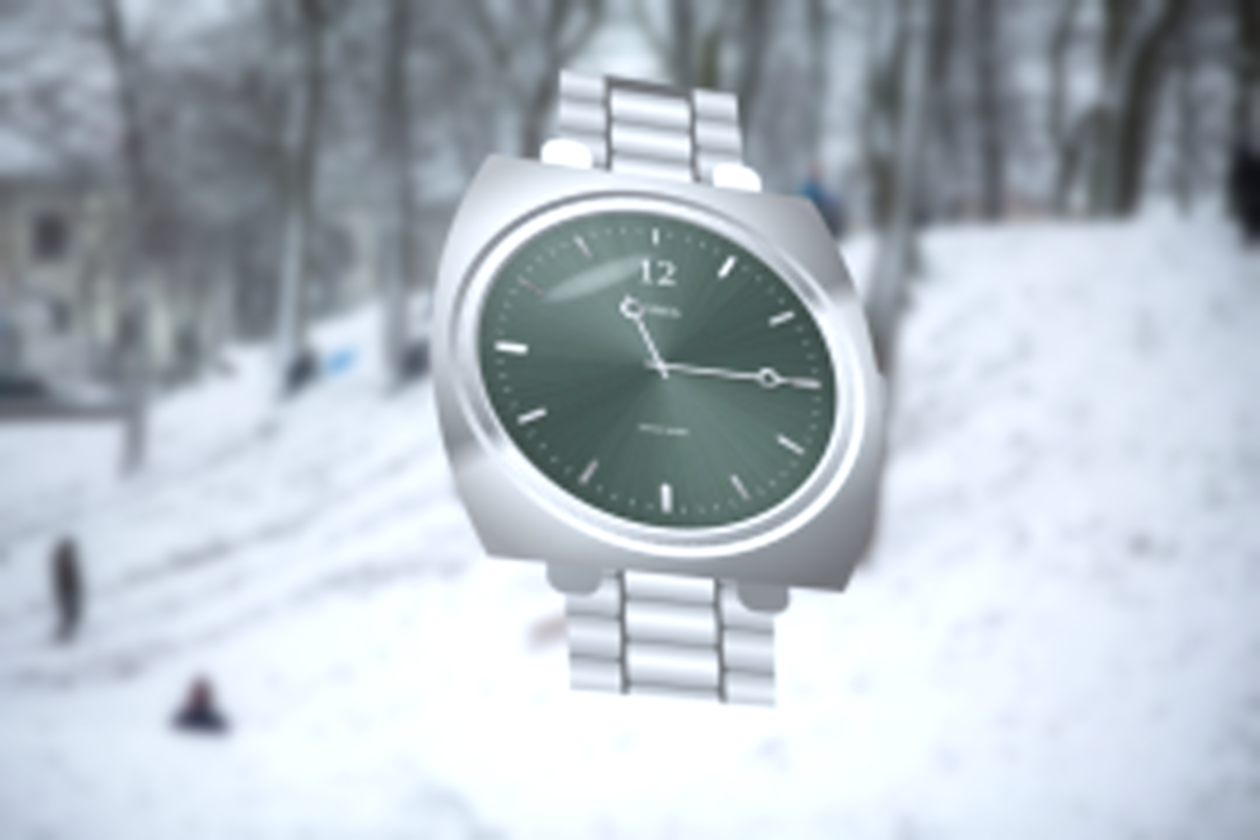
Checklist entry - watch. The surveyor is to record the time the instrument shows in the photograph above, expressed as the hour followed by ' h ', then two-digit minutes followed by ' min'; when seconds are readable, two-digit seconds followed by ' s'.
11 h 15 min
